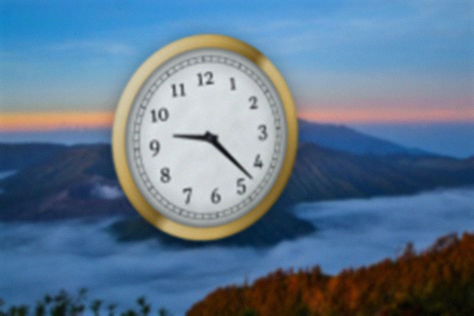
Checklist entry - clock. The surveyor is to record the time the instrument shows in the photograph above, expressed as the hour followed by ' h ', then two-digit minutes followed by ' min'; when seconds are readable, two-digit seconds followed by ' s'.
9 h 23 min
